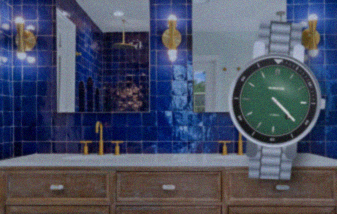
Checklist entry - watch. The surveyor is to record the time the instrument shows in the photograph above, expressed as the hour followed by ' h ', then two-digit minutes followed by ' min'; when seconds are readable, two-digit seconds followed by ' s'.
4 h 22 min
